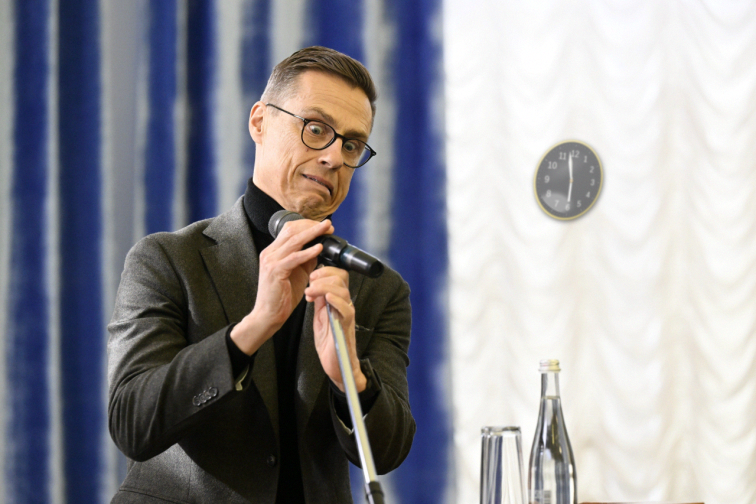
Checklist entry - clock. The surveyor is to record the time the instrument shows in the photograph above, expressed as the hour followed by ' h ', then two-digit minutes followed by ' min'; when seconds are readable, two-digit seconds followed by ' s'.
5 h 58 min
